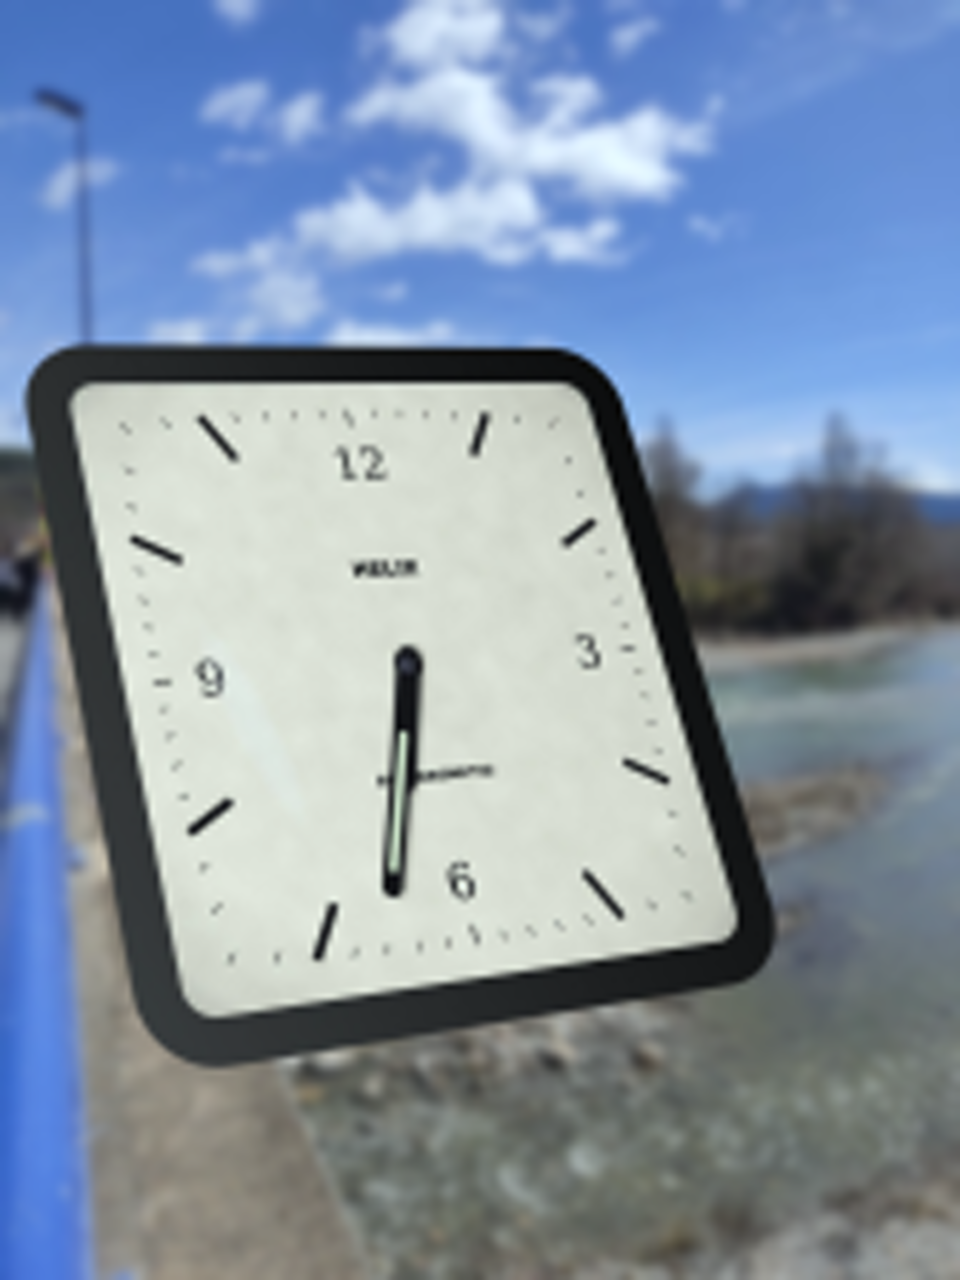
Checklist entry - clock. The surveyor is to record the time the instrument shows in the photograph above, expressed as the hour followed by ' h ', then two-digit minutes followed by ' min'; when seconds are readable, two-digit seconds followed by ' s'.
6 h 33 min
